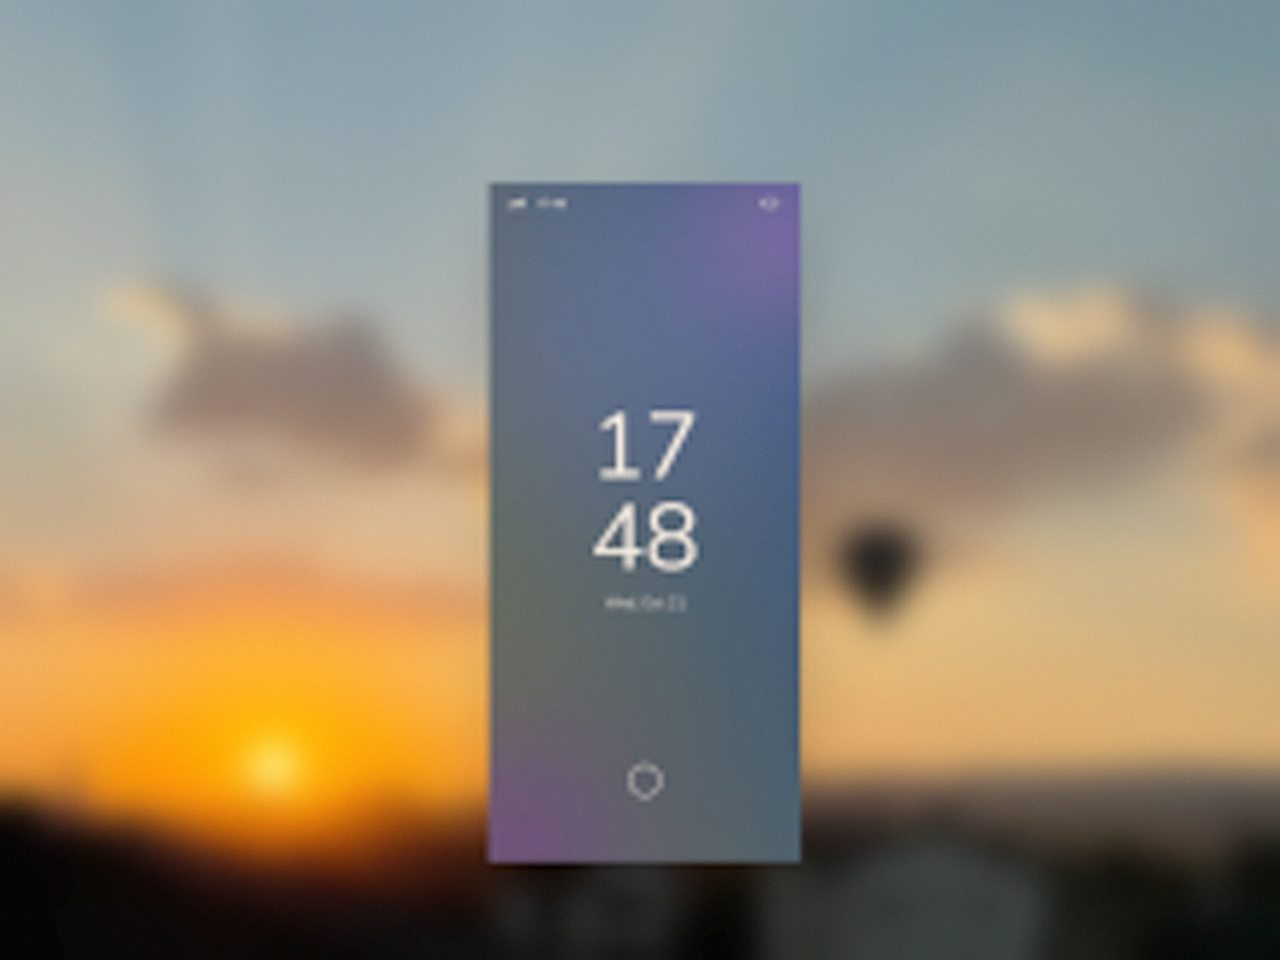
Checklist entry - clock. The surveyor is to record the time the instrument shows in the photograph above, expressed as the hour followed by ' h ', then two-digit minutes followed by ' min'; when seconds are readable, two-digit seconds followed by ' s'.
17 h 48 min
